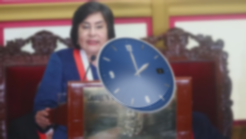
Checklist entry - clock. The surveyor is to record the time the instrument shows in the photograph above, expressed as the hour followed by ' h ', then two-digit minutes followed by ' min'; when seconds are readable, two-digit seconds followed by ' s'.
2 h 00 min
